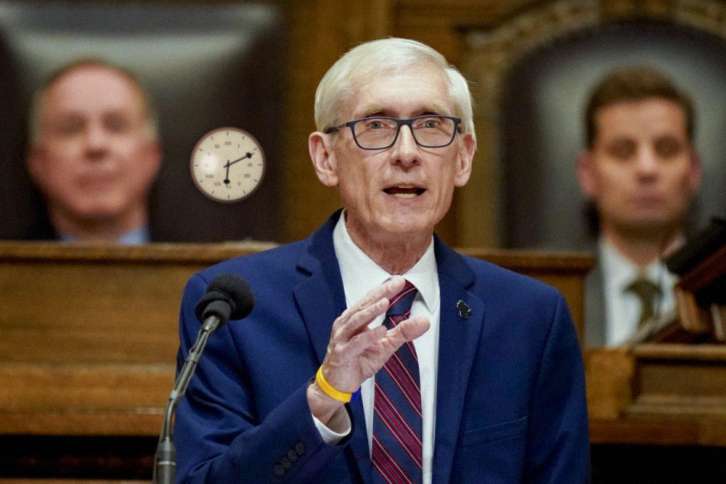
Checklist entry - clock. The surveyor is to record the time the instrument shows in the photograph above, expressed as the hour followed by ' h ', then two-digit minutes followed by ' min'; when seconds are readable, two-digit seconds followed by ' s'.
6 h 11 min
